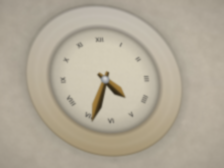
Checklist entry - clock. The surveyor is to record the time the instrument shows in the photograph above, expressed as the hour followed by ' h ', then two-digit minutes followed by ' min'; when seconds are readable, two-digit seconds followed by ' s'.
4 h 34 min
